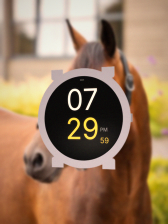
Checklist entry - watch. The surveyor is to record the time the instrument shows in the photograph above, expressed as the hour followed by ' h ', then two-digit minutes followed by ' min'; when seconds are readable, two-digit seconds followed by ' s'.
7 h 29 min 59 s
